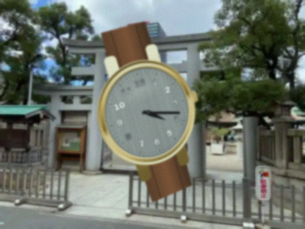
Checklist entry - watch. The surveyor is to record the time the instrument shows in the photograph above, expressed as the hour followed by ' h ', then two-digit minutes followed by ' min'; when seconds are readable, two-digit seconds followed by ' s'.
4 h 18 min
